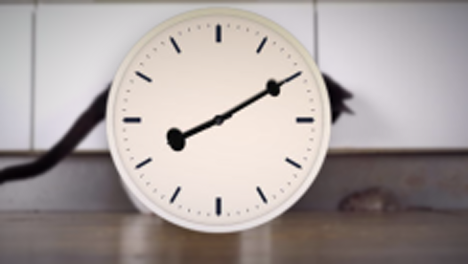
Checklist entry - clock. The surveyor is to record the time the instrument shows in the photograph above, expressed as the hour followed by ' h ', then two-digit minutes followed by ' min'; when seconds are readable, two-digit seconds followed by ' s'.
8 h 10 min
